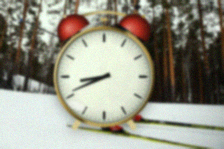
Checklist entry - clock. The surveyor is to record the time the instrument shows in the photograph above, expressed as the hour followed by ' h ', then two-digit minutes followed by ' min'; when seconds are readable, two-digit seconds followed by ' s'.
8 h 41 min
